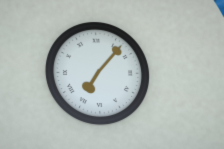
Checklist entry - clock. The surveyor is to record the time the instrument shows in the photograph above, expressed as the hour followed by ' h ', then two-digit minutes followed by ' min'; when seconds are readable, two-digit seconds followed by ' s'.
7 h 07 min
